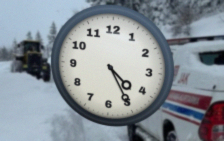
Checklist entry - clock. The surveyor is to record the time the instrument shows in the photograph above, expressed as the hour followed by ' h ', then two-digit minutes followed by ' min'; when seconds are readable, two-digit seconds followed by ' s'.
4 h 25 min
